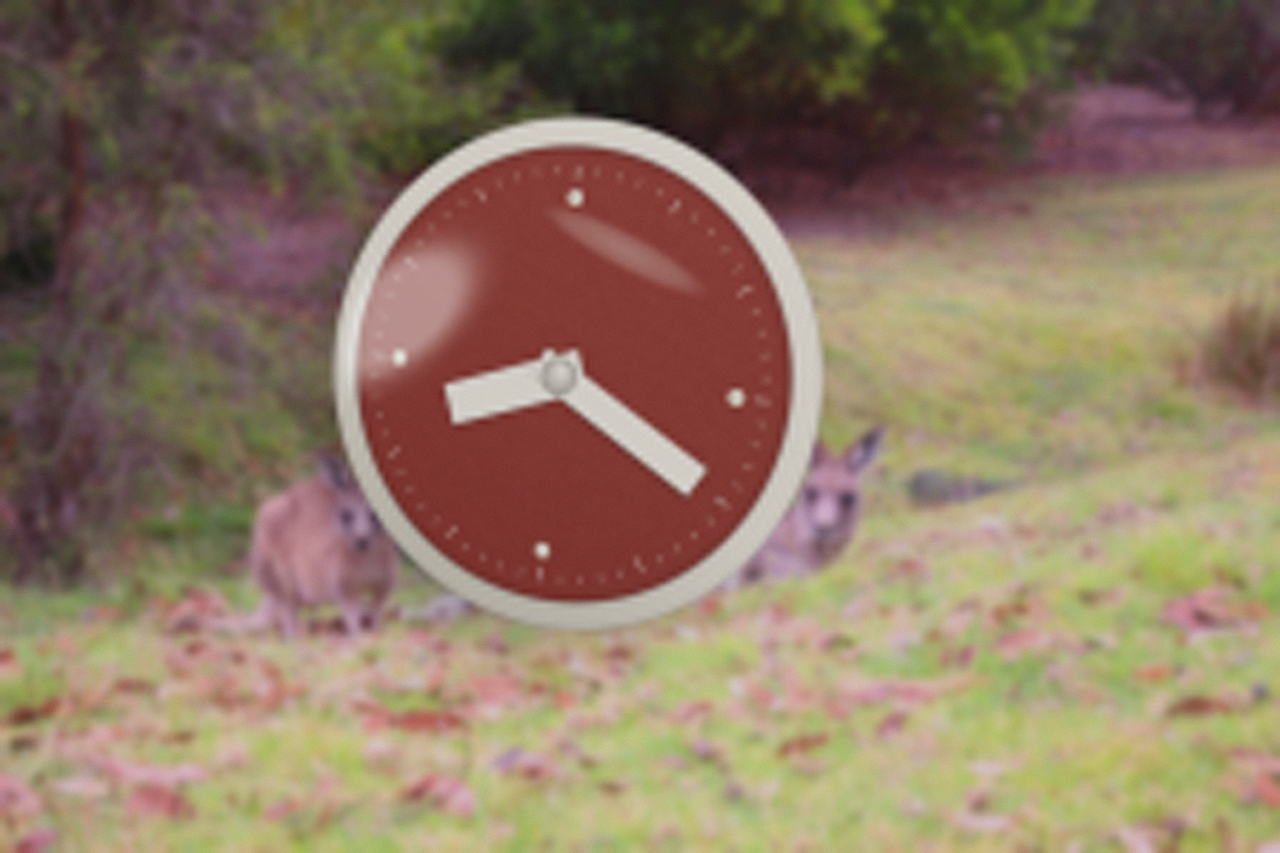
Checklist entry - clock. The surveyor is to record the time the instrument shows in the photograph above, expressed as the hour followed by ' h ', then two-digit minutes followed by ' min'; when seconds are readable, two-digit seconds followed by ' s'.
8 h 20 min
